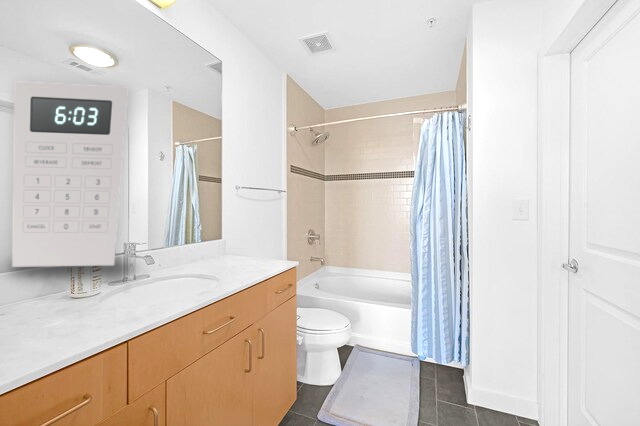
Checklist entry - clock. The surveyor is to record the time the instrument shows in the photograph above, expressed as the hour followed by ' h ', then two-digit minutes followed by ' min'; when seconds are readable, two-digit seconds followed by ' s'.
6 h 03 min
